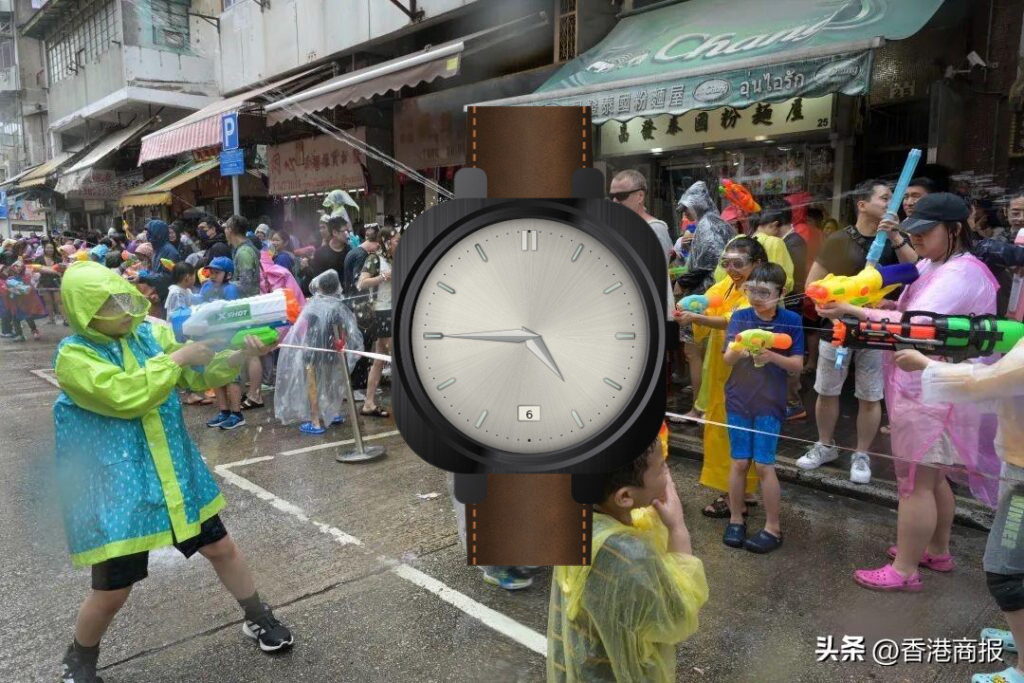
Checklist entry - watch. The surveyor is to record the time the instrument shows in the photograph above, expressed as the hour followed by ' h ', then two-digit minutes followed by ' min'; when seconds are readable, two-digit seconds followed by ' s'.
4 h 45 min
